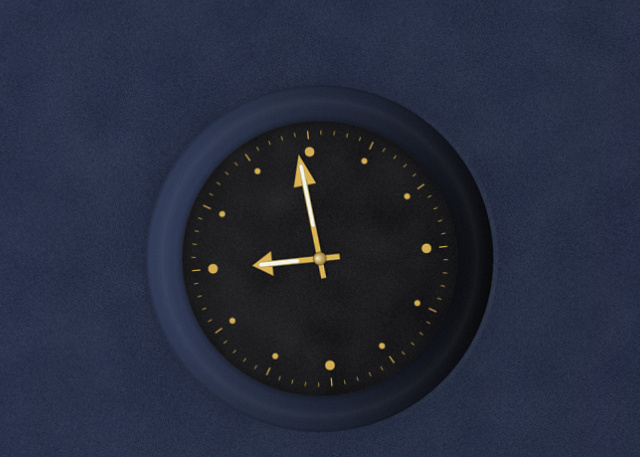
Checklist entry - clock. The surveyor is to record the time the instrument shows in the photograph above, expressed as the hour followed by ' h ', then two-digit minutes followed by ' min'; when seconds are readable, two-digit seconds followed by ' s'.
8 h 59 min
